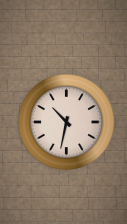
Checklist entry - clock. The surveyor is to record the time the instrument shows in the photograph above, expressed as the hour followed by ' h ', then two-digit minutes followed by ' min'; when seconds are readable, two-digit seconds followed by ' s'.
10 h 32 min
